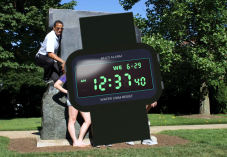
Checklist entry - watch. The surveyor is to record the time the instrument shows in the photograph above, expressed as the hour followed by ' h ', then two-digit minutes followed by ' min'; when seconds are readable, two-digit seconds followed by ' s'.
12 h 37 min 40 s
